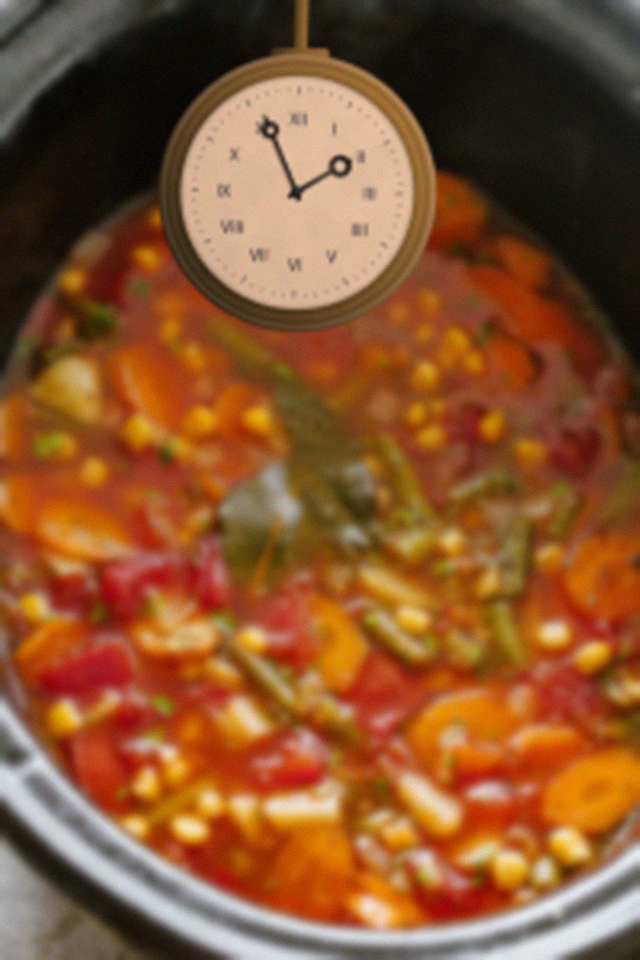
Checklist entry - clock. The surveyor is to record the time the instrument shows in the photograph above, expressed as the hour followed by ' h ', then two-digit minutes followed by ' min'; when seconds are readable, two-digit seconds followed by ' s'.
1 h 56 min
